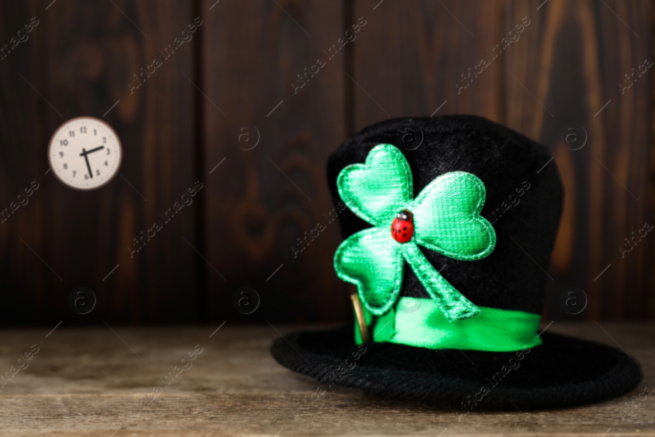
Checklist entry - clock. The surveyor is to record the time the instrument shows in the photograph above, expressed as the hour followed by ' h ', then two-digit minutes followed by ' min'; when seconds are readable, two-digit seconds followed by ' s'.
2 h 28 min
